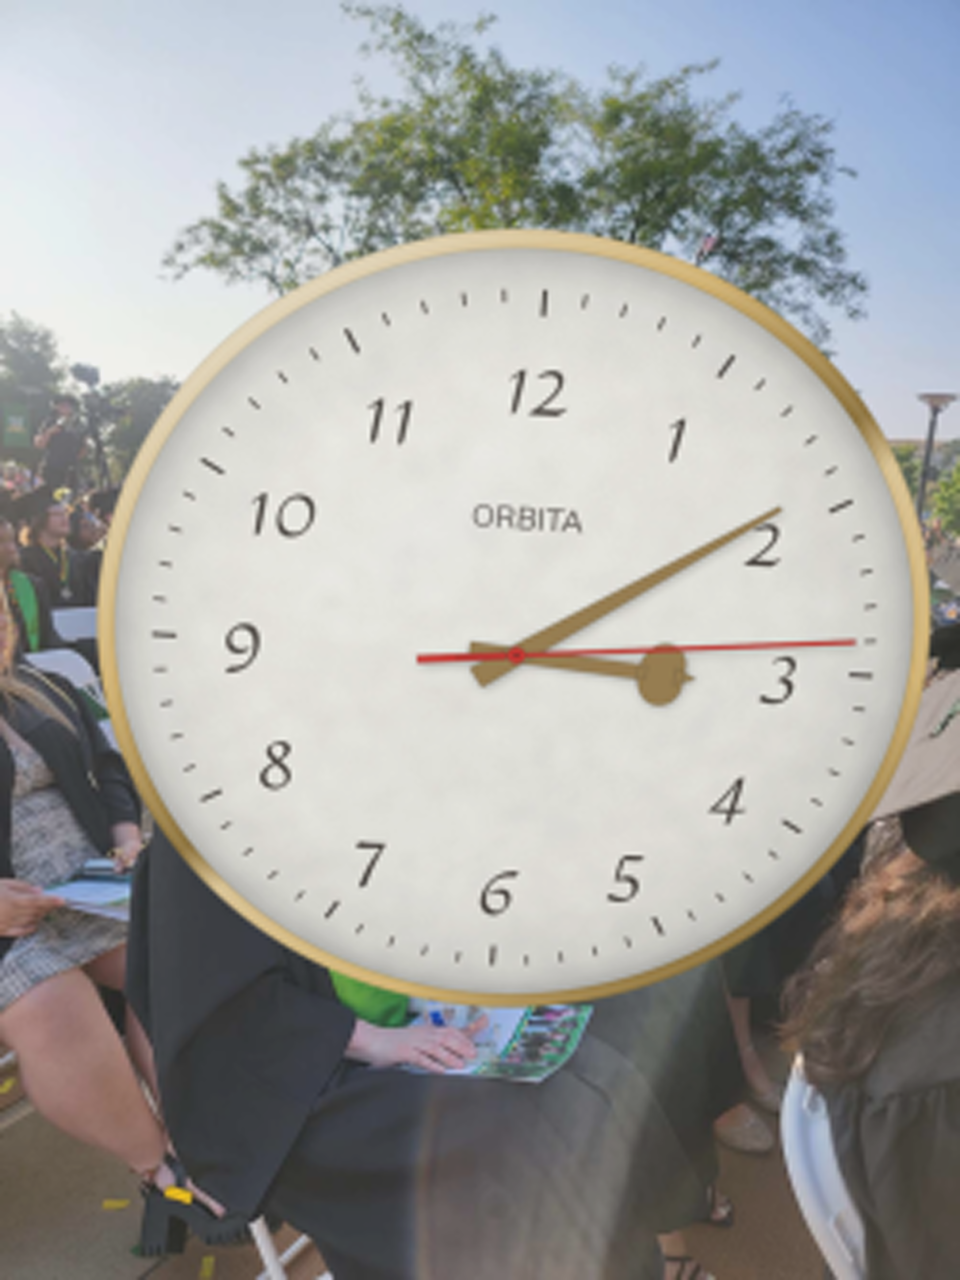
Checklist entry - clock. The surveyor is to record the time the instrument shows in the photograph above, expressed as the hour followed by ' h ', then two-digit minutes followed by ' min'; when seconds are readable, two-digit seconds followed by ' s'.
3 h 09 min 14 s
